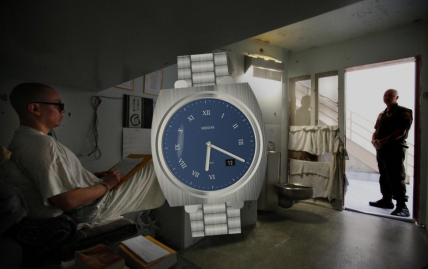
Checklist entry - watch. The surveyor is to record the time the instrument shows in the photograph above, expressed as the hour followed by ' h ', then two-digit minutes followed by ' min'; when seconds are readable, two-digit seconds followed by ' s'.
6 h 20 min
